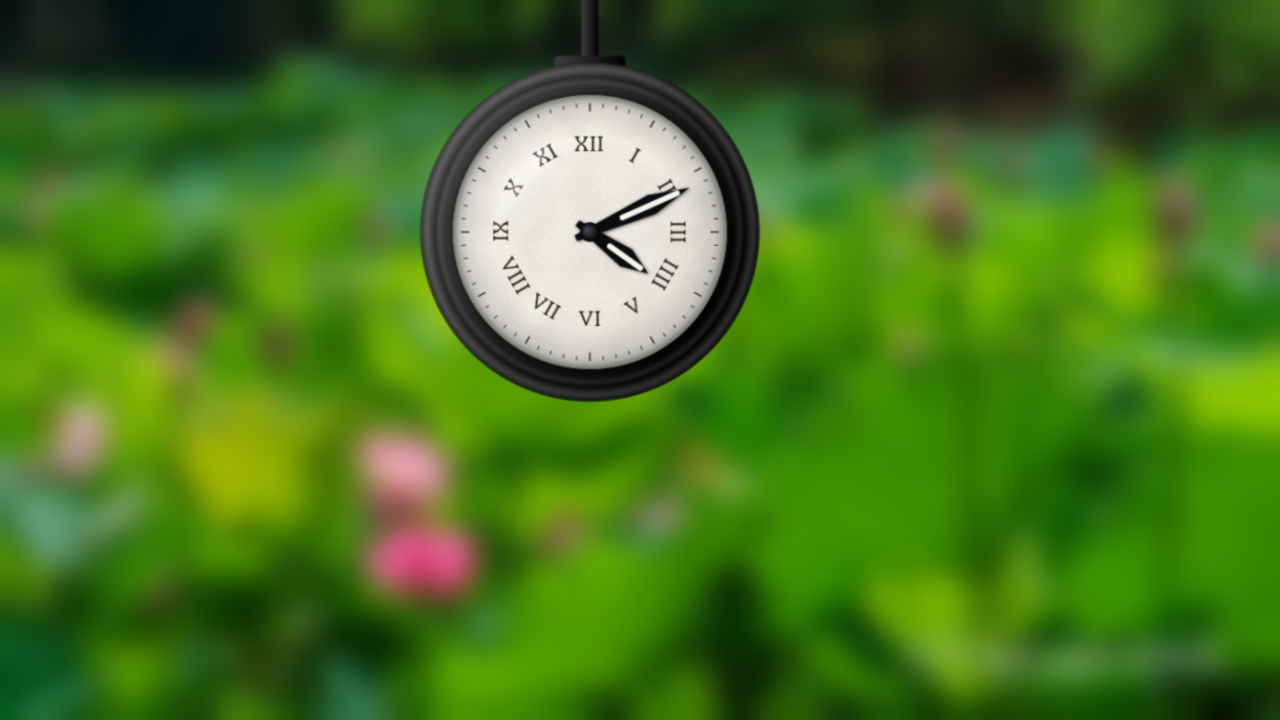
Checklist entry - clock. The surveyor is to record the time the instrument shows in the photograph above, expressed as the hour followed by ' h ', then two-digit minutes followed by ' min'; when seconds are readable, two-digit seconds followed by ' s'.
4 h 11 min
